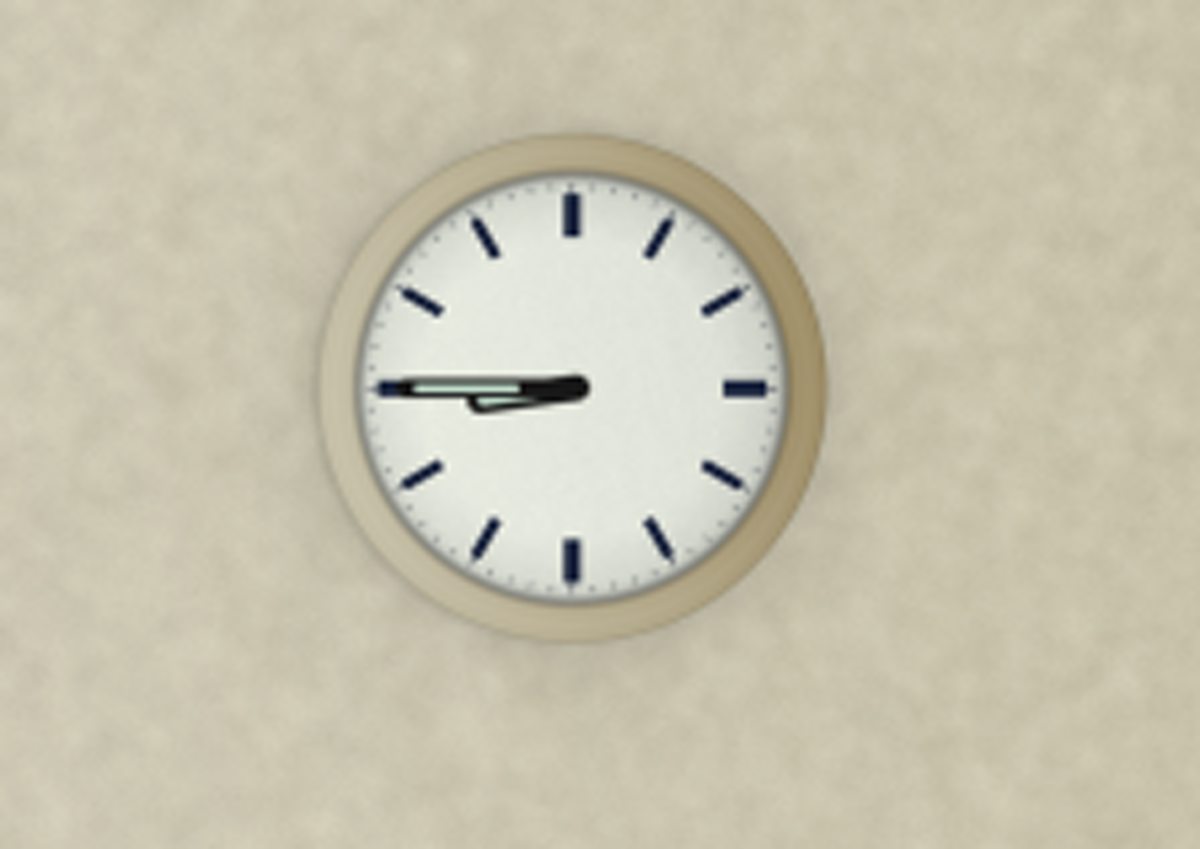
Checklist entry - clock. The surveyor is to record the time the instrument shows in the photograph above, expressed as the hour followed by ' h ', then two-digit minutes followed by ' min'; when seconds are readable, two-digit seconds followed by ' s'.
8 h 45 min
